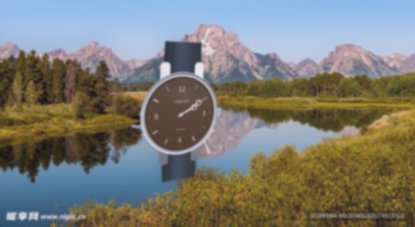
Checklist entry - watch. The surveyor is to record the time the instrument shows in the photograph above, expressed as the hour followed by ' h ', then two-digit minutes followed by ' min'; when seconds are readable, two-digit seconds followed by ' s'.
2 h 10 min
